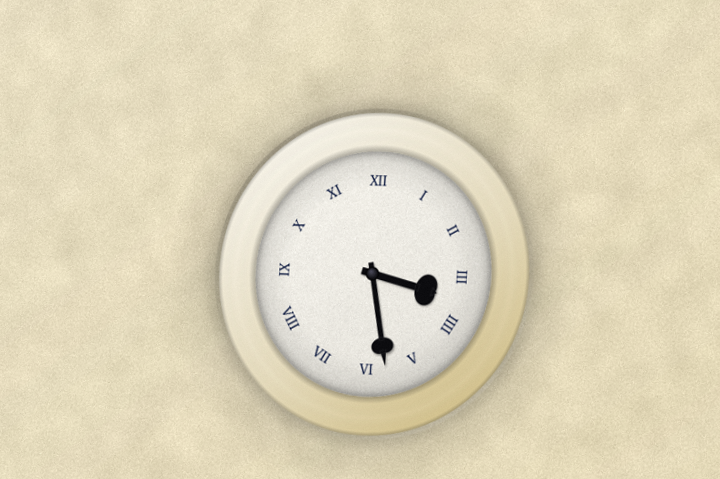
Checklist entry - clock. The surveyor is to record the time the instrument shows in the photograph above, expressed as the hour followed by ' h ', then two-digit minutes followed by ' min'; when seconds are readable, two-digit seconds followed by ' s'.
3 h 28 min
